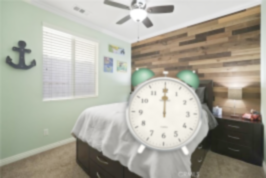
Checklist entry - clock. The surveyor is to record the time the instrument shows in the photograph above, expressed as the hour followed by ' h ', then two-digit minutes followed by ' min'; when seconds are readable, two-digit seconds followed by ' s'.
12 h 00 min
